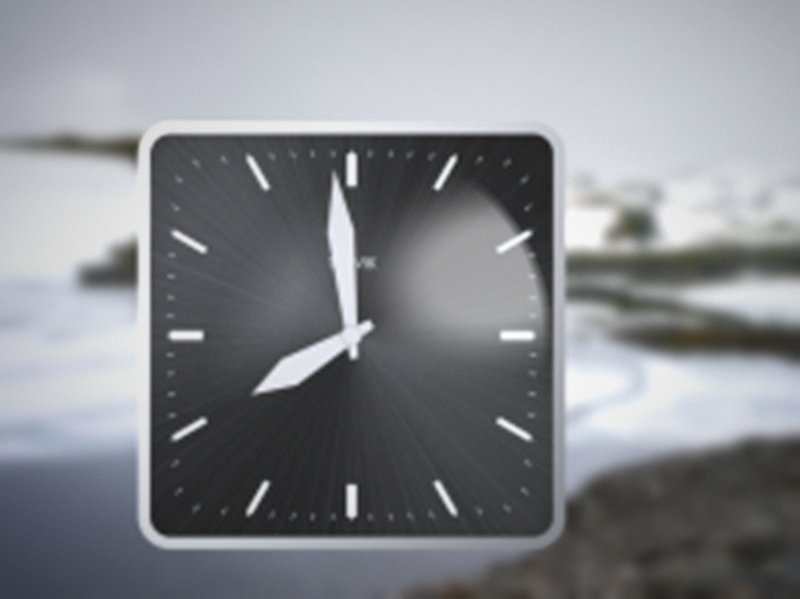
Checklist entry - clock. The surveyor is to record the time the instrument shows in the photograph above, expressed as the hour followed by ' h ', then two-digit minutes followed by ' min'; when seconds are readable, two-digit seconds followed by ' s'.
7 h 59 min
